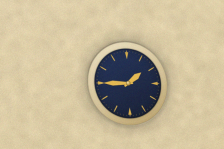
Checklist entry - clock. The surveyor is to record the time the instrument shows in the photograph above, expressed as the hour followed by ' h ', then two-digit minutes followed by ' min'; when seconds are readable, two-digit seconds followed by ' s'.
1 h 45 min
